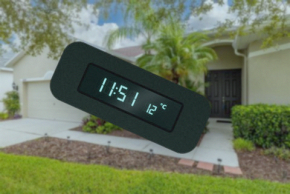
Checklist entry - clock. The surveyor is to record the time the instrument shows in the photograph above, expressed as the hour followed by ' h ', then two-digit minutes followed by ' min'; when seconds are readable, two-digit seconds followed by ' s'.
11 h 51 min
